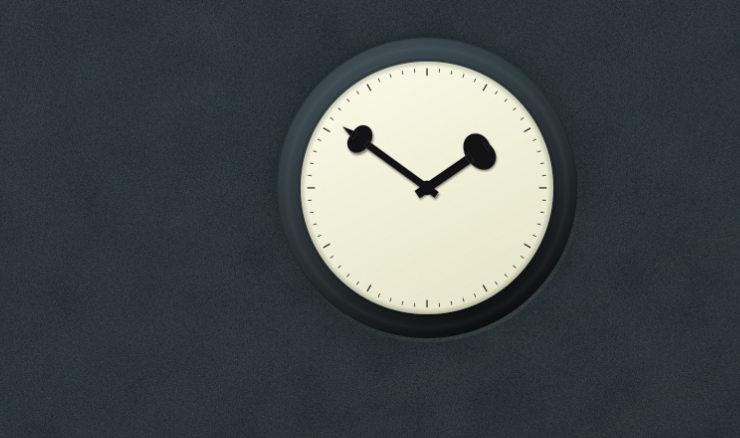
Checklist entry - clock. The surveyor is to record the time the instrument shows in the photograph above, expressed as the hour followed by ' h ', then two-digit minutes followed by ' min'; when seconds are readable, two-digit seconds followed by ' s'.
1 h 51 min
